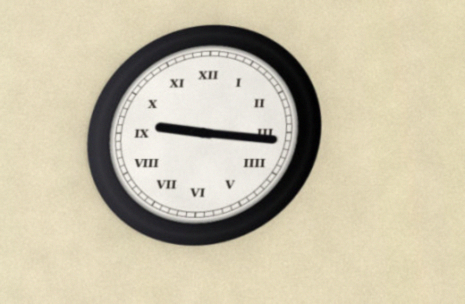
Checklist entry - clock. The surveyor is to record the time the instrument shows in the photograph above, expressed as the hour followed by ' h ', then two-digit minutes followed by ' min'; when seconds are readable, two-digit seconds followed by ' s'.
9 h 16 min
